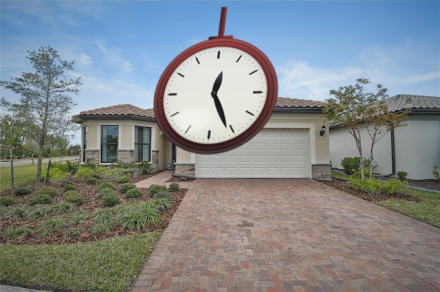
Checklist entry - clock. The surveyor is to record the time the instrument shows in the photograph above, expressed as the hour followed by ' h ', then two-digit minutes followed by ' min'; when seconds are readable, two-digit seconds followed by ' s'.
12 h 26 min
